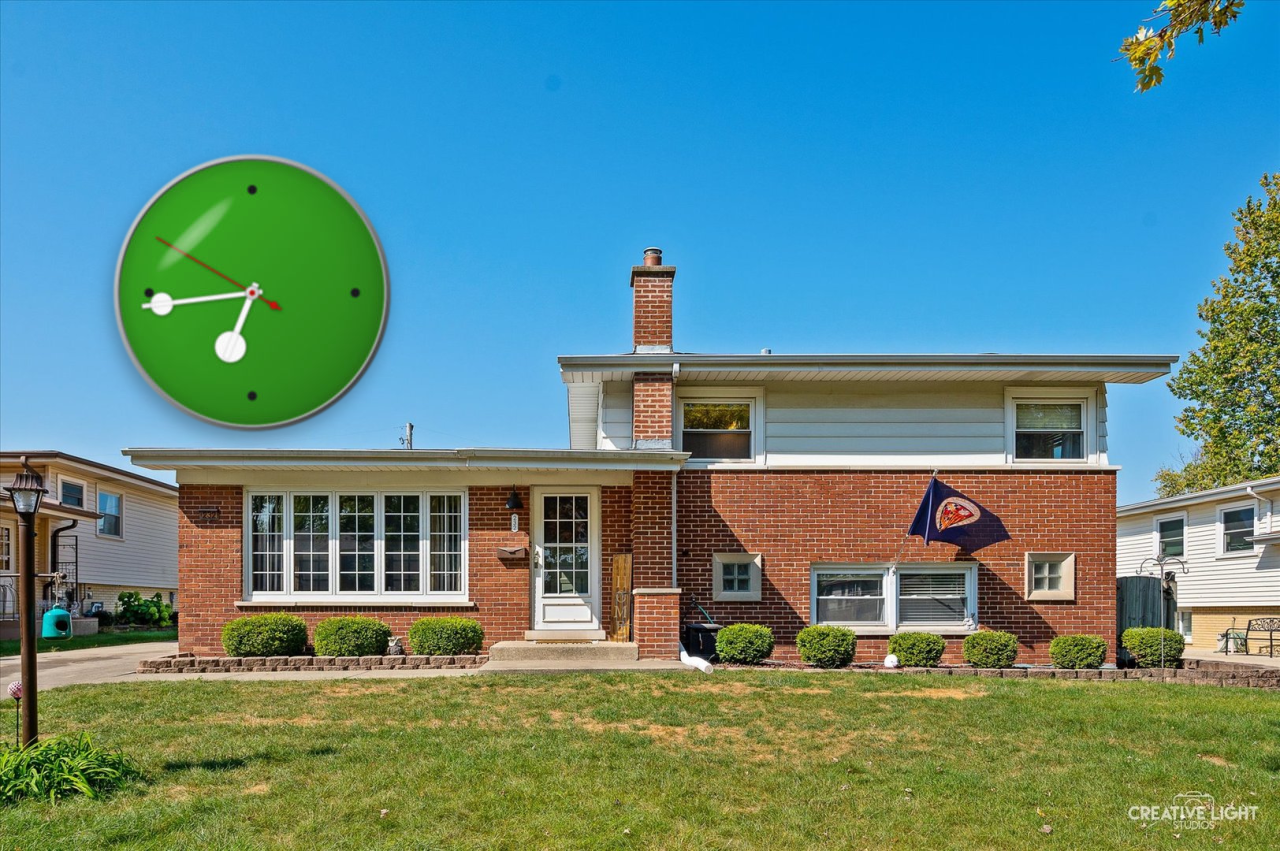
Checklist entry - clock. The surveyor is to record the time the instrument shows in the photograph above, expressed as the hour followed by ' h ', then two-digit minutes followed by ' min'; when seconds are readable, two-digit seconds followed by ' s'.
6 h 43 min 50 s
